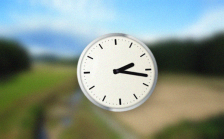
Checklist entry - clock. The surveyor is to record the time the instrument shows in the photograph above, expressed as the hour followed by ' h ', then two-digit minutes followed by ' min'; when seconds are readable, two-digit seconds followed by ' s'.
2 h 17 min
